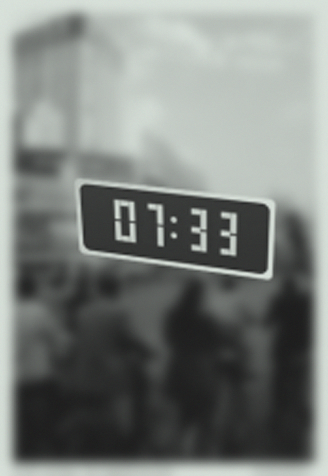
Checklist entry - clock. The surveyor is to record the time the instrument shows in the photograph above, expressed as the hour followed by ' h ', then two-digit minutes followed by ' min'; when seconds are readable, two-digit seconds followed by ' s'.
7 h 33 min
